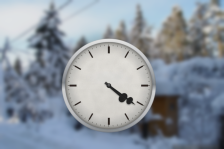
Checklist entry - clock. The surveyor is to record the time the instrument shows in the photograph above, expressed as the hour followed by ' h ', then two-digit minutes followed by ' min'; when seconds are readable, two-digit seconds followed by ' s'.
4 h 21 min
